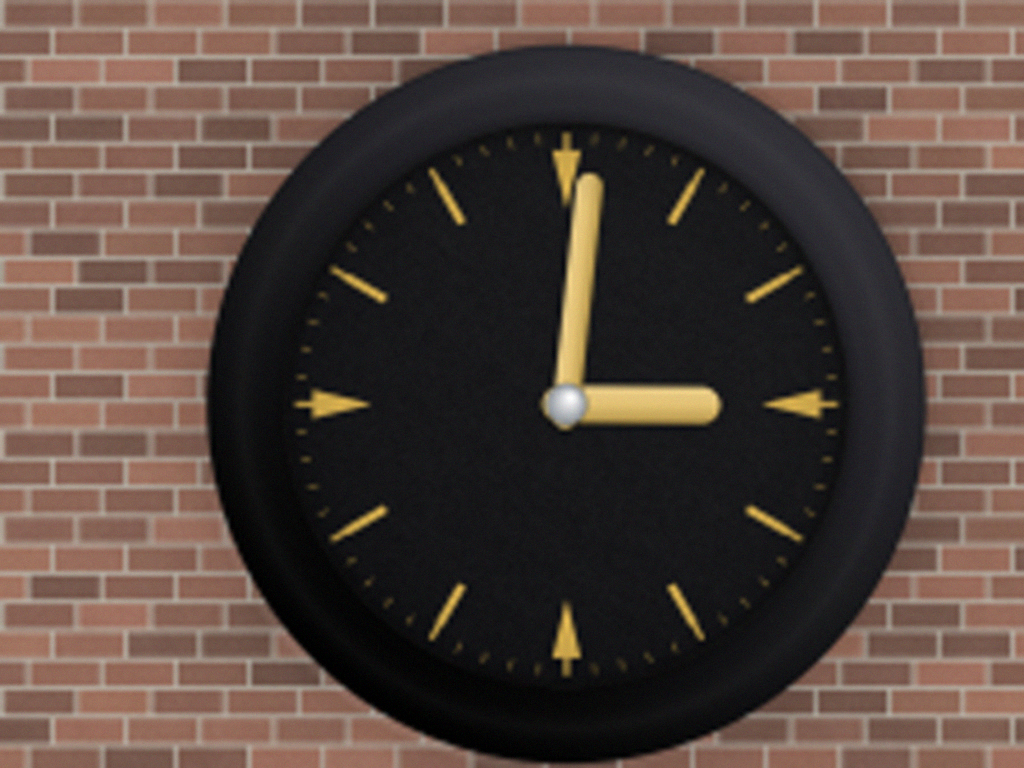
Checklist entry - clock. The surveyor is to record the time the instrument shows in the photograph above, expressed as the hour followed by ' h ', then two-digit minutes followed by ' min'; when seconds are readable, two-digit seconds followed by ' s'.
3 h 01 min
